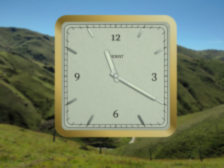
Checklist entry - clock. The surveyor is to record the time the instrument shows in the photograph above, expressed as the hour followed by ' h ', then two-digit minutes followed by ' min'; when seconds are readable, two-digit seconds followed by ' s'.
11 h 20 min
